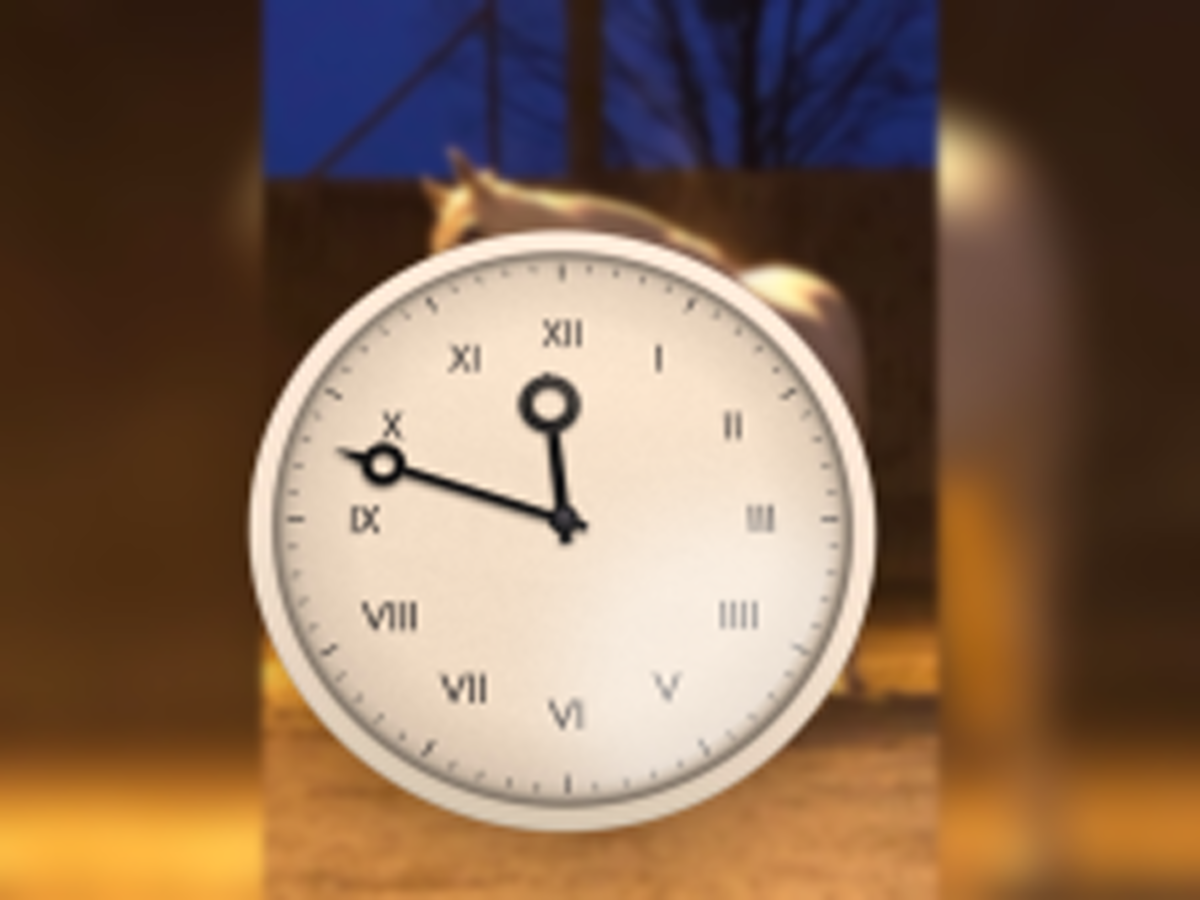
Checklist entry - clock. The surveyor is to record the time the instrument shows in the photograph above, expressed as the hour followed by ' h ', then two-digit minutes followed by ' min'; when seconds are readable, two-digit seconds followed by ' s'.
11 h 48 min
